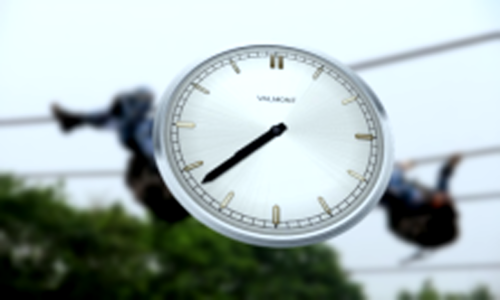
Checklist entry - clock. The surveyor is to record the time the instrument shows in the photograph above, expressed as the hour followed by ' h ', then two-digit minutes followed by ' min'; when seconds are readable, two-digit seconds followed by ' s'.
7 h 38 min
